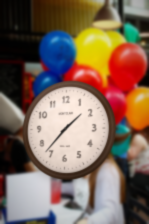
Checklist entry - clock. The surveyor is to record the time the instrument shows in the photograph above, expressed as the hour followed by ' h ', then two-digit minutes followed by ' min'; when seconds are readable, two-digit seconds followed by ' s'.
1 h 37 min
